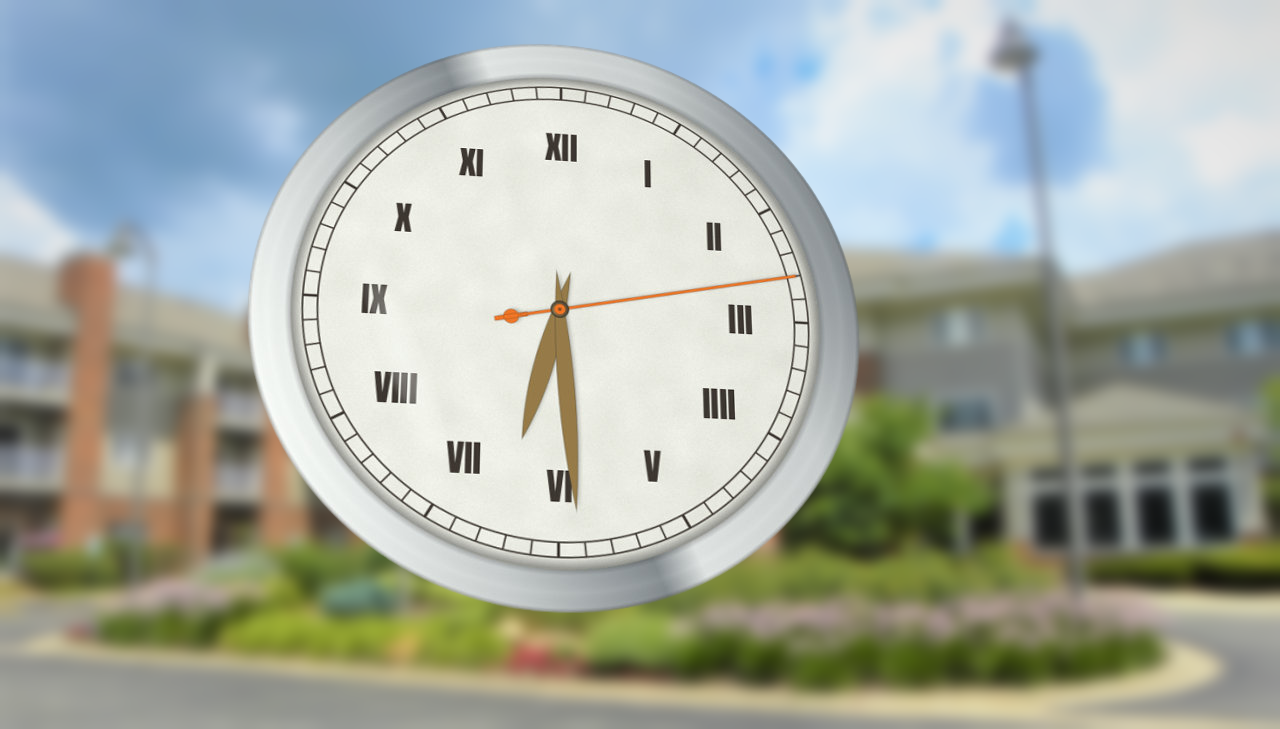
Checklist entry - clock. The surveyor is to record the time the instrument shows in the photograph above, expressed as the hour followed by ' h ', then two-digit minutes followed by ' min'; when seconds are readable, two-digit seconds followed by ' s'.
6 h 29 min 13 s
